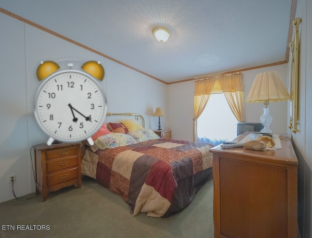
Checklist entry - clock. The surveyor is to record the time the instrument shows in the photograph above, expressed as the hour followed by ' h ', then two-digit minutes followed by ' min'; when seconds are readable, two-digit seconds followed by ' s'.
5 h 21 min
